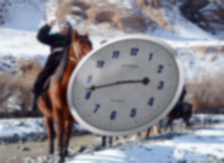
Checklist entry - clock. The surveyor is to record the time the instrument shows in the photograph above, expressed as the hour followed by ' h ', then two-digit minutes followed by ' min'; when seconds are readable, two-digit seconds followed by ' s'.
2 h 42 min
